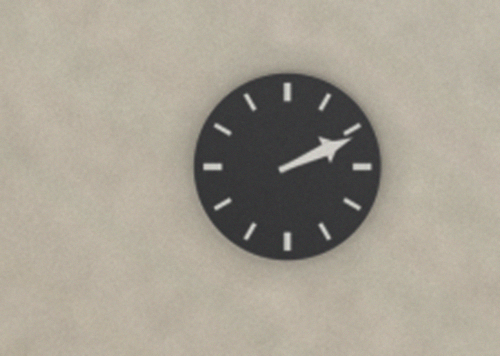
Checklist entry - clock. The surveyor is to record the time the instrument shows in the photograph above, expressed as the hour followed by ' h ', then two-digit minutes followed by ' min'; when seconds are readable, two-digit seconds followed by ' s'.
2 h 11 min
